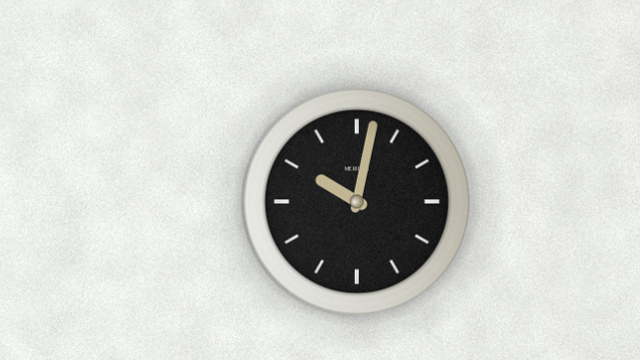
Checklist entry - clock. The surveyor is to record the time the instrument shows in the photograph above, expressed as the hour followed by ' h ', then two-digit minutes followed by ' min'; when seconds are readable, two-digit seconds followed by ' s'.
10 h 02 min
